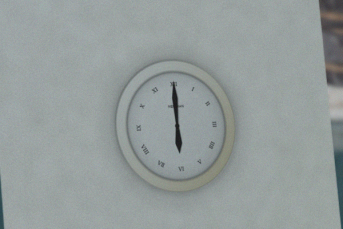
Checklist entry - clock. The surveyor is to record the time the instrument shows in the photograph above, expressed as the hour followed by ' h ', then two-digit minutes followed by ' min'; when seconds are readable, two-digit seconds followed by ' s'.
6 h 00 min
